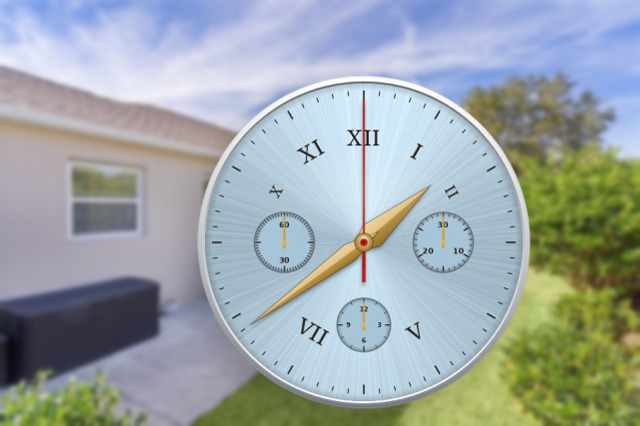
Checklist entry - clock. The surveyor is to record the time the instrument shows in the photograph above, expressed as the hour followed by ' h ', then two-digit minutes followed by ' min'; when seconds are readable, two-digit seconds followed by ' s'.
1 h 39 min
